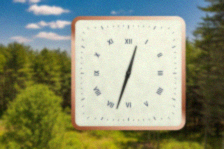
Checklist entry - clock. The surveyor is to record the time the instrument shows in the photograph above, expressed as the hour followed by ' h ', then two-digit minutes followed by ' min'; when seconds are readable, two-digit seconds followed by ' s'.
12 h 33 min
